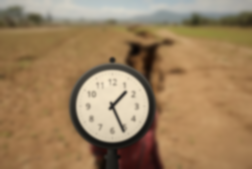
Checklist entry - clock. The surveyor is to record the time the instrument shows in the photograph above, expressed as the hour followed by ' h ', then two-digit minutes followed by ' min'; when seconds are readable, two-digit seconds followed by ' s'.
1 h 26 min
